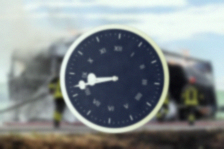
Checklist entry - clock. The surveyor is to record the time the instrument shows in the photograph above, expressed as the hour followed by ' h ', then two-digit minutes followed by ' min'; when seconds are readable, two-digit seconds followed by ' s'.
8 h 42 min
